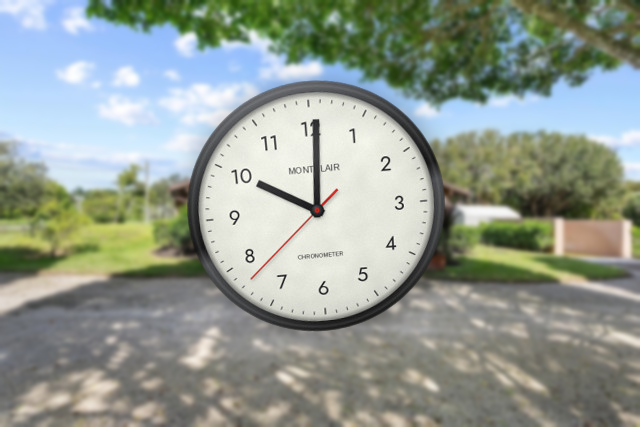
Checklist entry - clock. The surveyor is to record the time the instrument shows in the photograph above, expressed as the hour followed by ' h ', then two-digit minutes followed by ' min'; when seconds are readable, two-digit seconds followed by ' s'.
10 h 00 min 38 s
